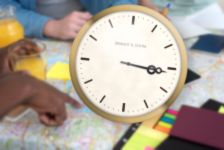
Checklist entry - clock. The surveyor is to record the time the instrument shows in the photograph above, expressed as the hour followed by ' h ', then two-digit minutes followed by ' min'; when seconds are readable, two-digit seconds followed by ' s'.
3 h 16 min
